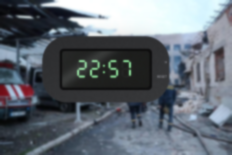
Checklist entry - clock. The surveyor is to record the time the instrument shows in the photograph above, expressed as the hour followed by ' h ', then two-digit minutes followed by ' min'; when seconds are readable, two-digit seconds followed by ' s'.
22 h 57 min
